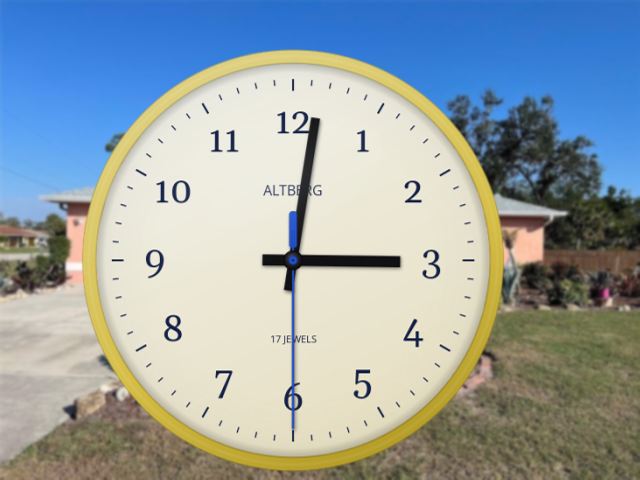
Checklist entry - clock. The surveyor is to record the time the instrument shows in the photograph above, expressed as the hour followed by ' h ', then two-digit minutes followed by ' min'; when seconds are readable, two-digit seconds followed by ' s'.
3 h 01 min 30 s
